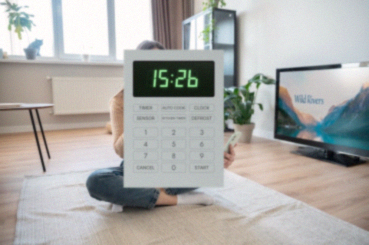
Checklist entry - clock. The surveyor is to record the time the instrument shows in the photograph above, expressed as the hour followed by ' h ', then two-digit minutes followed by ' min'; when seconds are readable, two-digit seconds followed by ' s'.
15 h 26 min
